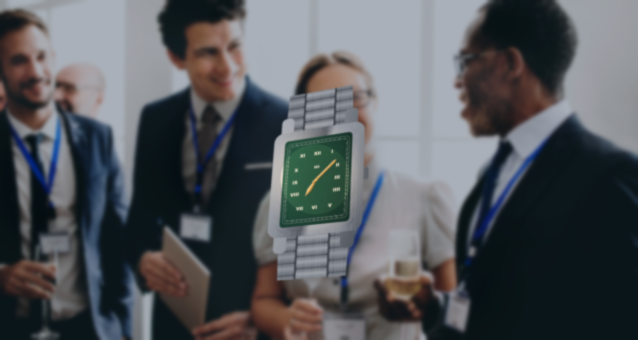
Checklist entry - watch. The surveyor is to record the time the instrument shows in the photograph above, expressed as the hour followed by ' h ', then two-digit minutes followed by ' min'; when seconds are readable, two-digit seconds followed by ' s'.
7 h 08 min
